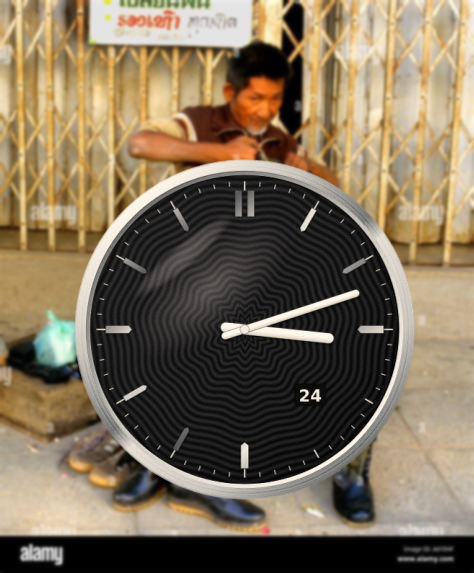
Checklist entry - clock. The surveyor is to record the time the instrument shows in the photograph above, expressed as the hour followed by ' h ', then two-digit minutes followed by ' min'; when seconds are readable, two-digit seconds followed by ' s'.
3 h 12 min
